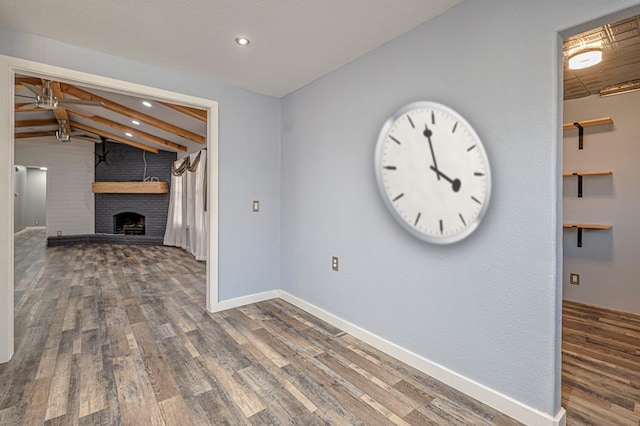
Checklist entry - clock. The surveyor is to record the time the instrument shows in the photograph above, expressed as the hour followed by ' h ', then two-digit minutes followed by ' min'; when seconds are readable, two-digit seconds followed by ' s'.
3 h 58 min
